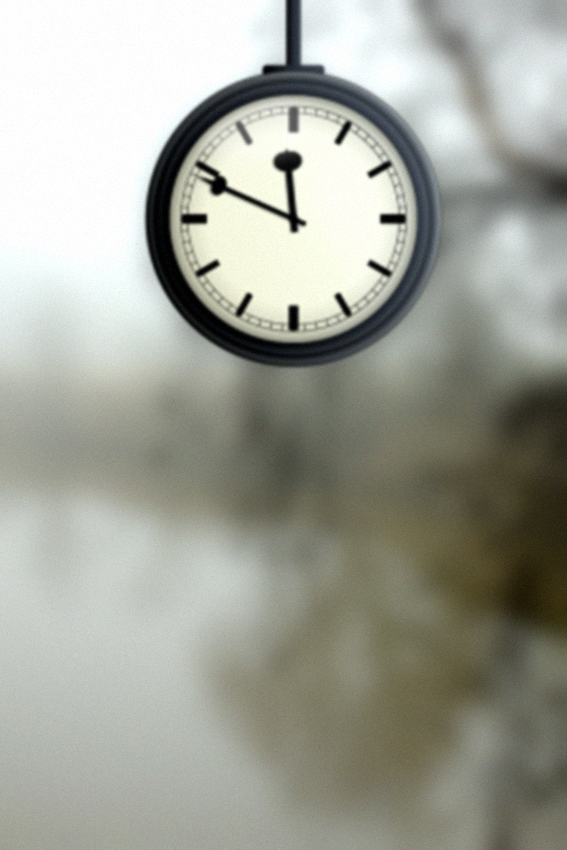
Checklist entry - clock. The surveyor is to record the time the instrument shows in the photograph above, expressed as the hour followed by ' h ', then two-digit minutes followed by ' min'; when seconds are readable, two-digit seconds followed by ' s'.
11 h 49 min
